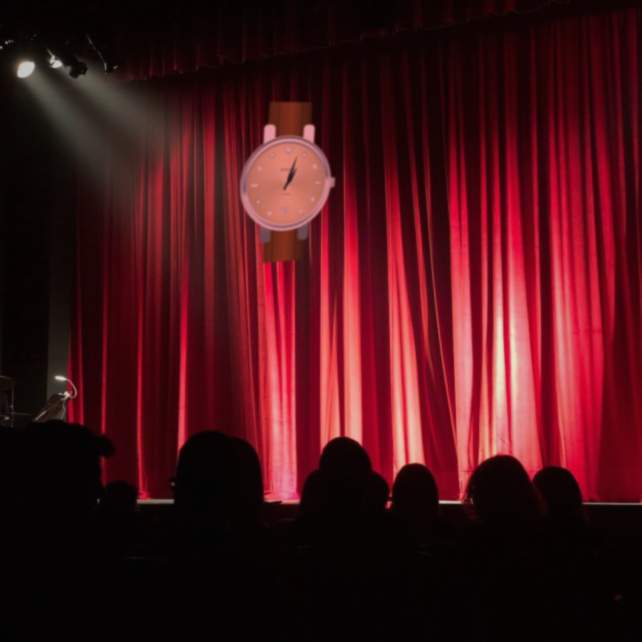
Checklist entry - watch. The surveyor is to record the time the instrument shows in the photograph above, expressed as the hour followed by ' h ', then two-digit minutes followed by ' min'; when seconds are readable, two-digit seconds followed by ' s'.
1 h 03 min
